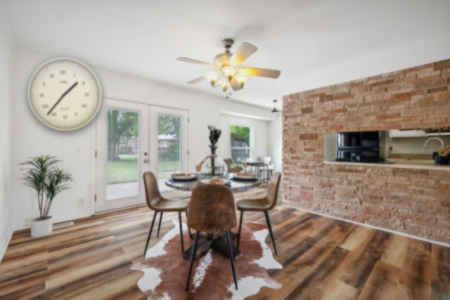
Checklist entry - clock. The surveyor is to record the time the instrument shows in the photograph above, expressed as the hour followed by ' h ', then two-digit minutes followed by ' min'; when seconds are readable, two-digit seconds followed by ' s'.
1 h 37 min
